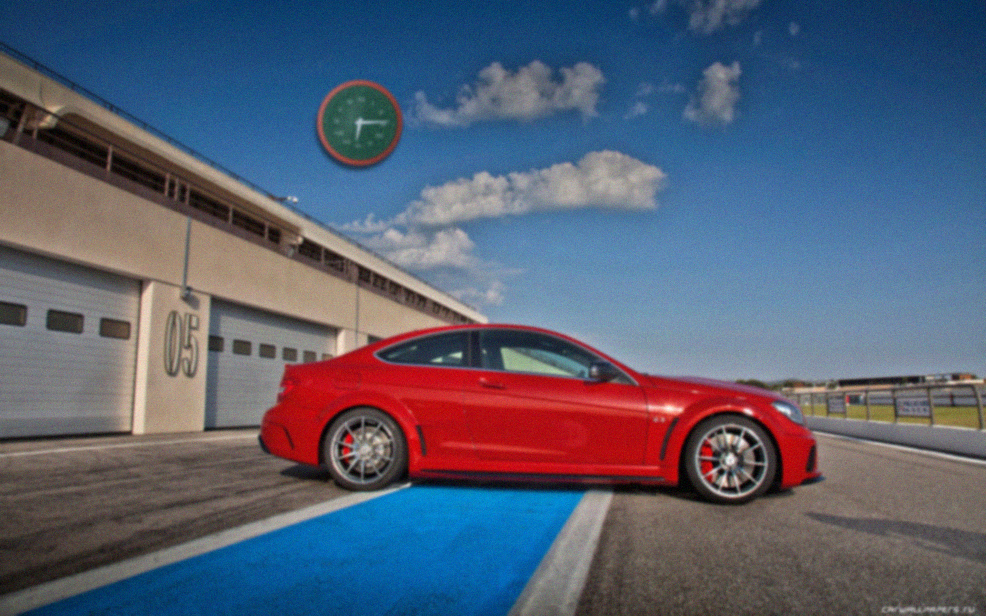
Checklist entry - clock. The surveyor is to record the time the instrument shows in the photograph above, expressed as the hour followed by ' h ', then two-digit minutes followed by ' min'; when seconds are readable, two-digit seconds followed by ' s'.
6 h 14 min
